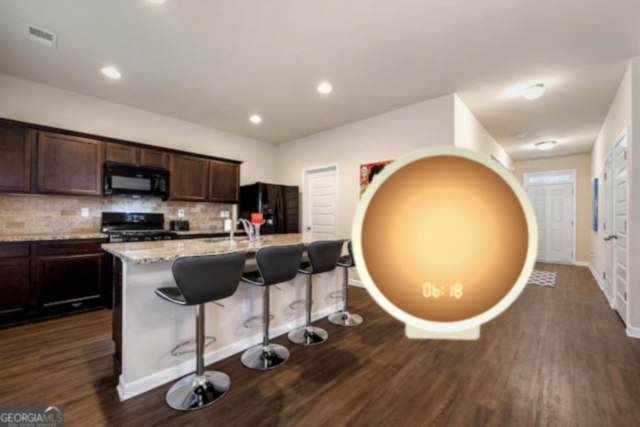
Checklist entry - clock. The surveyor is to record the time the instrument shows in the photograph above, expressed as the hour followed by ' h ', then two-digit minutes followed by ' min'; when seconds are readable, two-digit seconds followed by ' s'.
6 h 18 min
